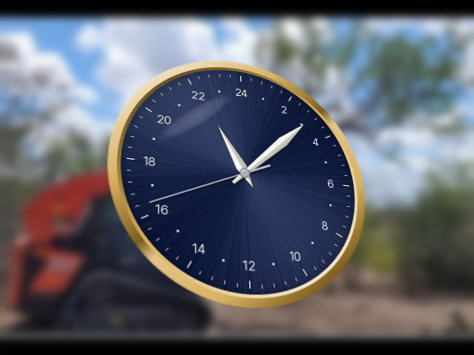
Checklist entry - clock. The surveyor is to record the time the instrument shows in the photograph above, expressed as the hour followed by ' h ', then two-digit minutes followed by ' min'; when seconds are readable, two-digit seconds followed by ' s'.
22 h 07 min 41 s
